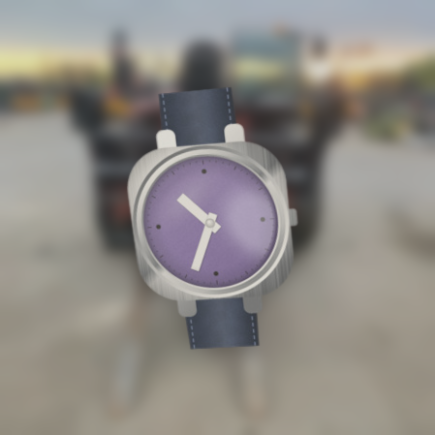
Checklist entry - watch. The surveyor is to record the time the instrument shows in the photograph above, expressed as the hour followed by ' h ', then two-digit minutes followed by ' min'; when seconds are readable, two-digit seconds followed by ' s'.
10 h 34 min
